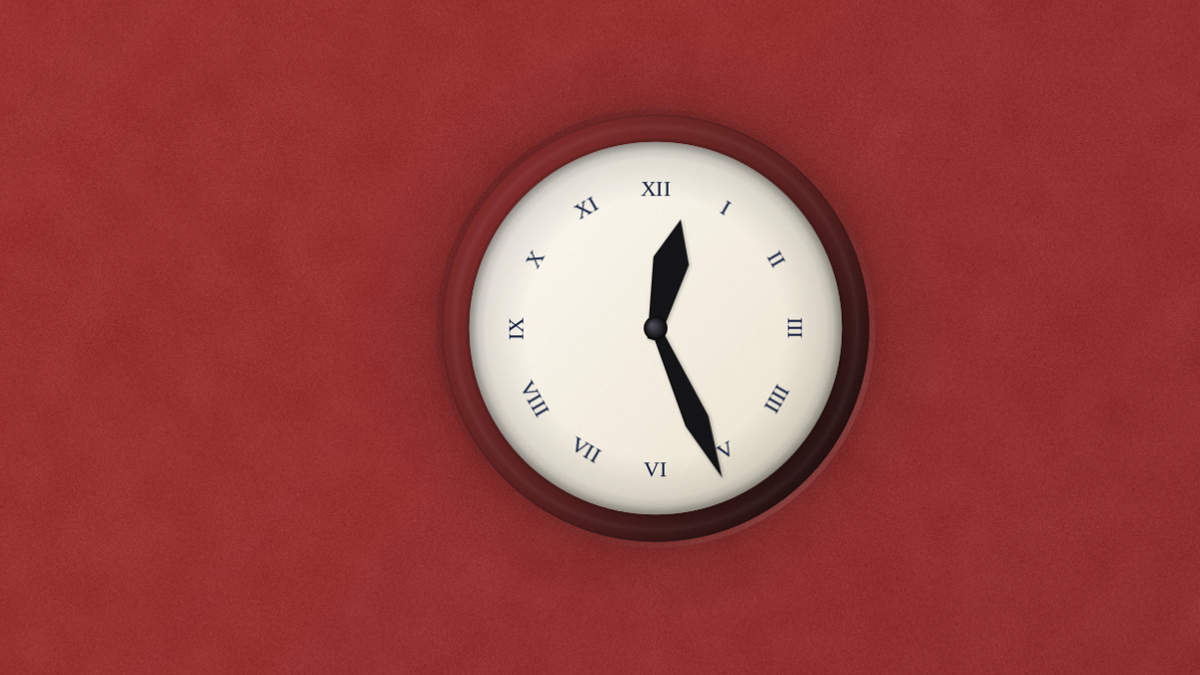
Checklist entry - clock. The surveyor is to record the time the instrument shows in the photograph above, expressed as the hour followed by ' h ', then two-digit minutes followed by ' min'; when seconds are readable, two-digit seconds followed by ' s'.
12 h 26 min
